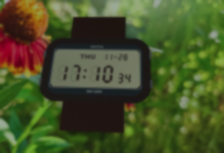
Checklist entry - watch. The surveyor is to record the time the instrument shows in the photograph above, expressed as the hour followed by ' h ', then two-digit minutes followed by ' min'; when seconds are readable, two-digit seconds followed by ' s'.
17 h 10 min
